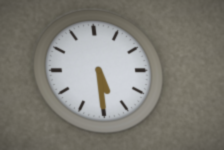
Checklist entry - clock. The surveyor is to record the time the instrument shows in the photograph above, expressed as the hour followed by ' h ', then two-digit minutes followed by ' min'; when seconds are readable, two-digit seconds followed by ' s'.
5 h 30 min
